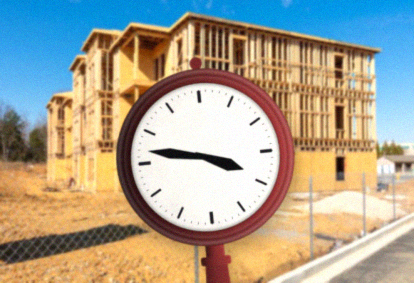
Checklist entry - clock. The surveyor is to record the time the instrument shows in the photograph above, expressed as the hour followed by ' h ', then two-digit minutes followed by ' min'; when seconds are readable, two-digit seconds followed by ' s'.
3 h 47 min
